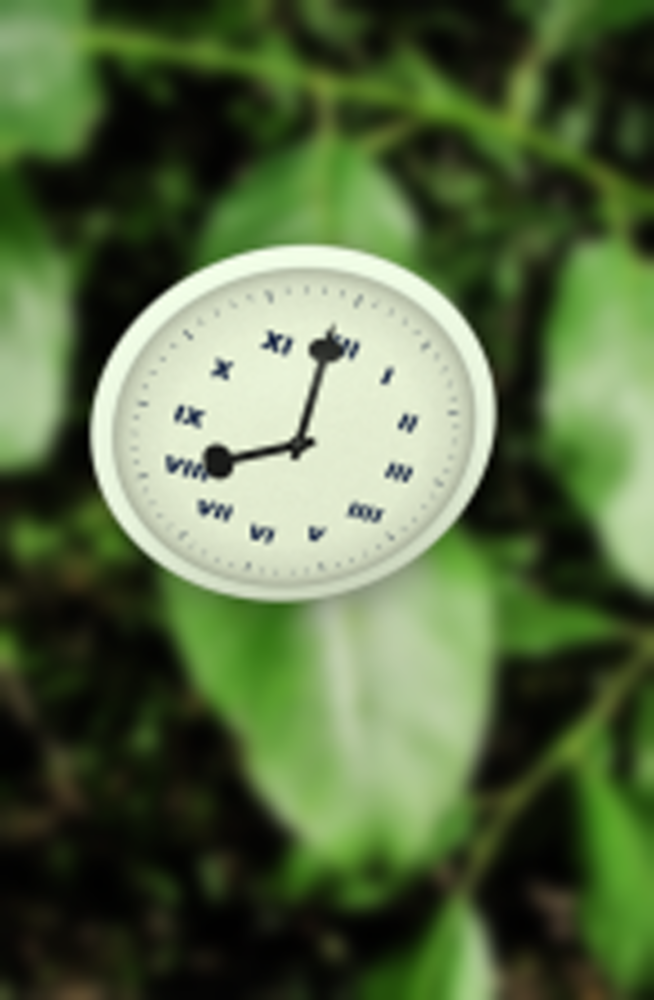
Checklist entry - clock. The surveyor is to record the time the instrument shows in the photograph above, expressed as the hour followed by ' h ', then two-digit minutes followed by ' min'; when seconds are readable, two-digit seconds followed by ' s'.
7 h 59 min
